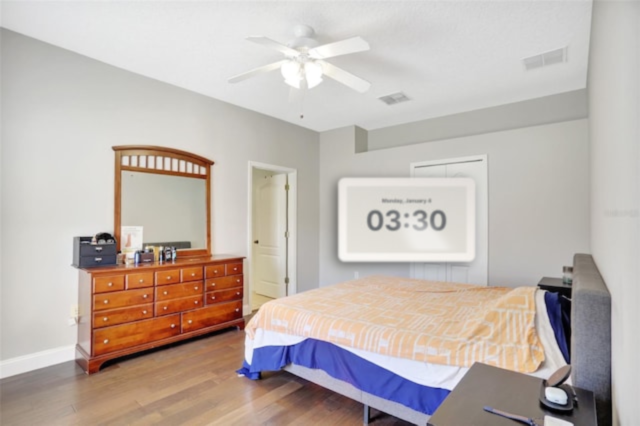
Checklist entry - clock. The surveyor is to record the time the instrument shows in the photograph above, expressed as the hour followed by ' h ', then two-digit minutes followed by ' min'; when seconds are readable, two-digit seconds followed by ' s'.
3 h 30 min
